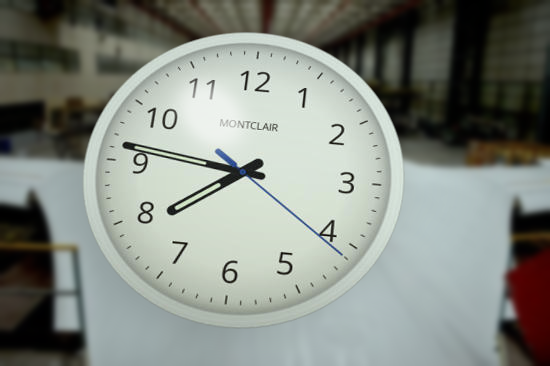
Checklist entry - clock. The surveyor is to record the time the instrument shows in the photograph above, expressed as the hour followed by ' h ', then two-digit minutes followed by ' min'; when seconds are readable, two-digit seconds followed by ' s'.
7 h 46 min 21 s
